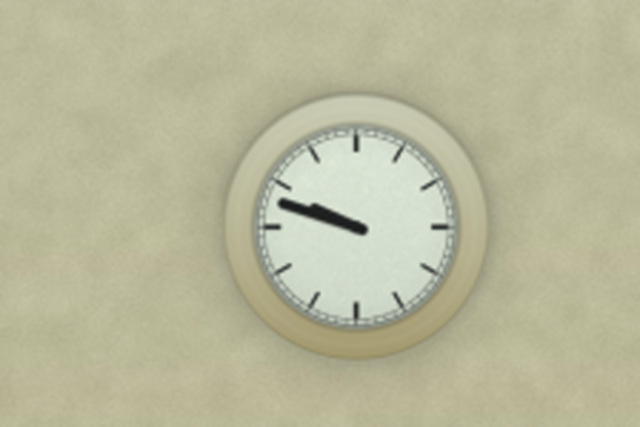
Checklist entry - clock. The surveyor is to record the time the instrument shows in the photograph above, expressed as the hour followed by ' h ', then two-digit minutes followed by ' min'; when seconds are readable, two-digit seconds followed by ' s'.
9 h 48 min
